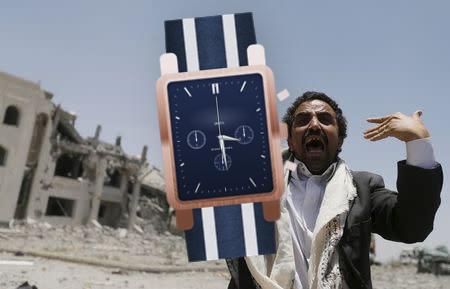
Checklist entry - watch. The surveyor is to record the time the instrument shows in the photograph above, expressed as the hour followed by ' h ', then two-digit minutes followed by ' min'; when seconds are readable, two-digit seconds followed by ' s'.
3 h 29 min
